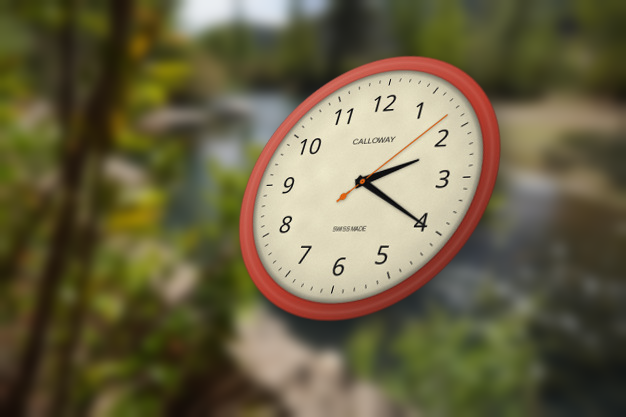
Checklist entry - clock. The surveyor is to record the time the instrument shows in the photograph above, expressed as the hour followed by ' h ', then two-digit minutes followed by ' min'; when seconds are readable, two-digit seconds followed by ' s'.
2 h 20 min 08 s
